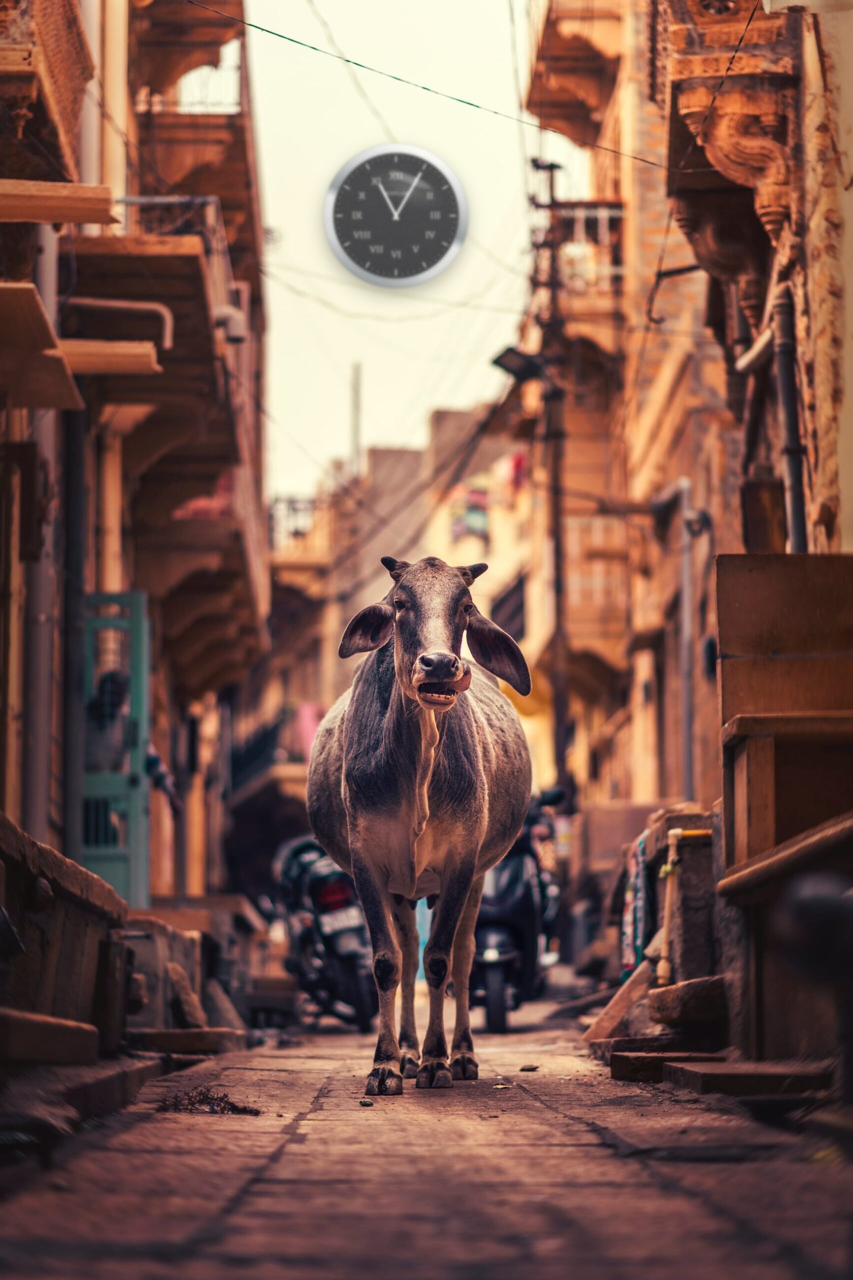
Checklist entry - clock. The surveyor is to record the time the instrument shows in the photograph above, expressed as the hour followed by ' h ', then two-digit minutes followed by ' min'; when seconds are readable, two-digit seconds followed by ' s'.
11 h 05 min
